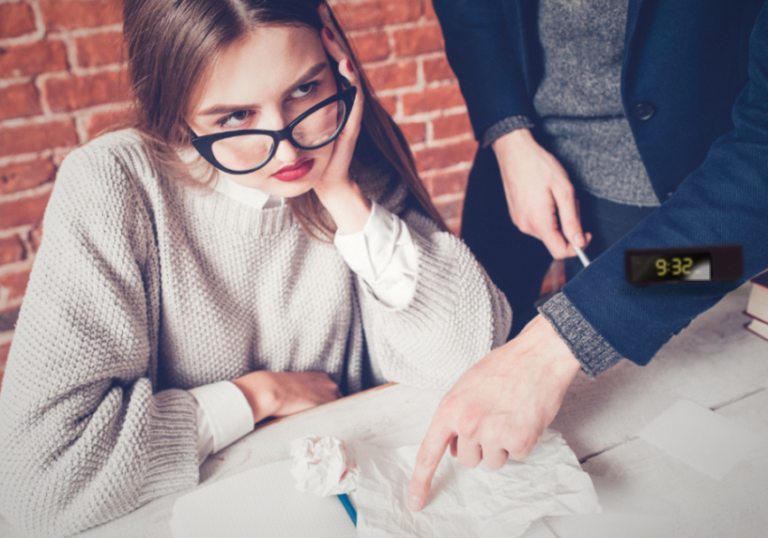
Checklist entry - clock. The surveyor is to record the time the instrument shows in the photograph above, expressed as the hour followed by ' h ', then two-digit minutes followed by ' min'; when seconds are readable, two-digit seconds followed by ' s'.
9 h 32 min
